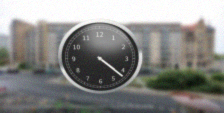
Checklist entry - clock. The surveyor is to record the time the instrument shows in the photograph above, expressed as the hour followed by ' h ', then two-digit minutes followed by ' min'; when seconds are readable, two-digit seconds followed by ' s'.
4 h 22 min
